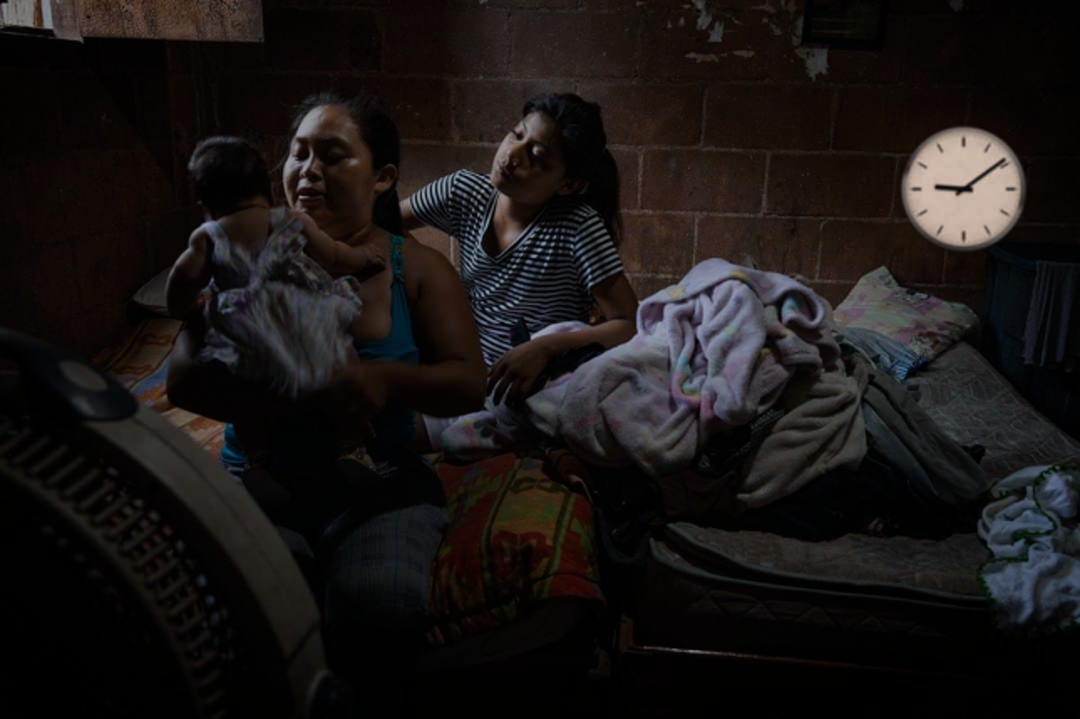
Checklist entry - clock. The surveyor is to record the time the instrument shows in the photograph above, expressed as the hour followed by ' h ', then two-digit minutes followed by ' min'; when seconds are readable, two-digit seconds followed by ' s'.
9 h 09 min
